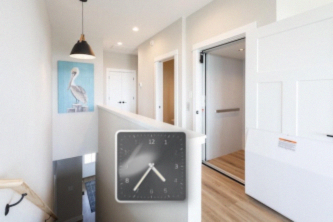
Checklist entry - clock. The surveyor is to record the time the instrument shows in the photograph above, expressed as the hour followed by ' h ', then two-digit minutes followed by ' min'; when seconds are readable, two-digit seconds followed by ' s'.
4 h 36 min
